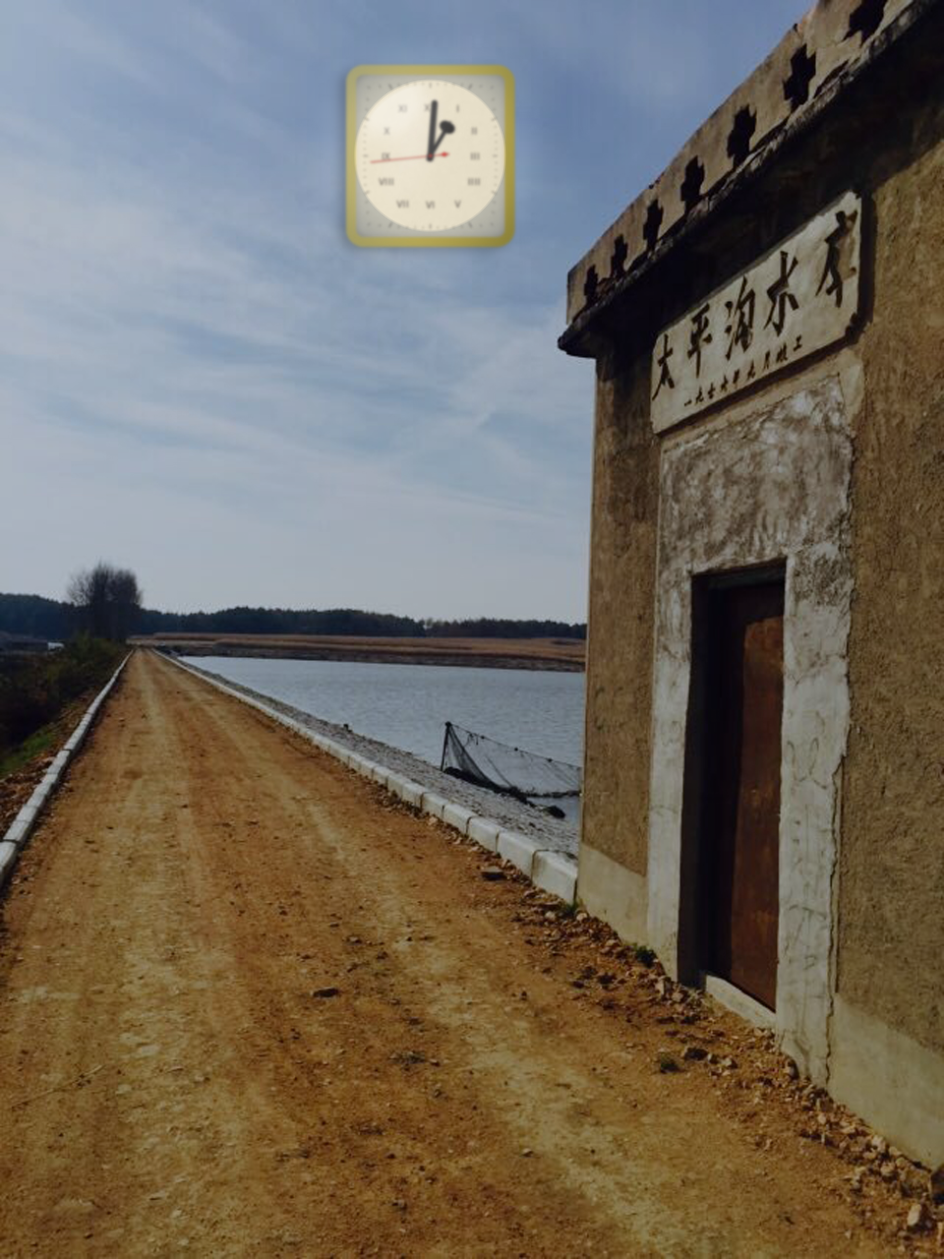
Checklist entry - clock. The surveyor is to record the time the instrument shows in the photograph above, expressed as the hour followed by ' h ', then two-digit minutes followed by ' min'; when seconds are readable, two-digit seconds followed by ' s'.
1 h 00 min 44 s
